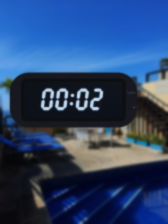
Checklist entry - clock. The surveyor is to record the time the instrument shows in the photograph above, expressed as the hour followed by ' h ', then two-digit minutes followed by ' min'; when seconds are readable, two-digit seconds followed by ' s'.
0 h 02 min
